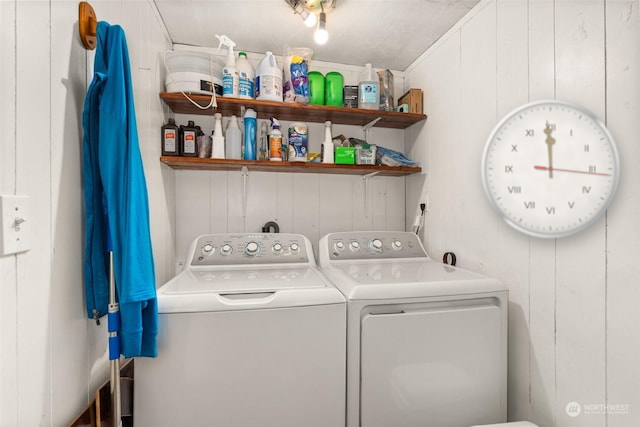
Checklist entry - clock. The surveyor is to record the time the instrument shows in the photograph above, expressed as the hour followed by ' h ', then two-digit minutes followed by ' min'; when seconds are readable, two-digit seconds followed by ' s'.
11 h 59 min 16 s
